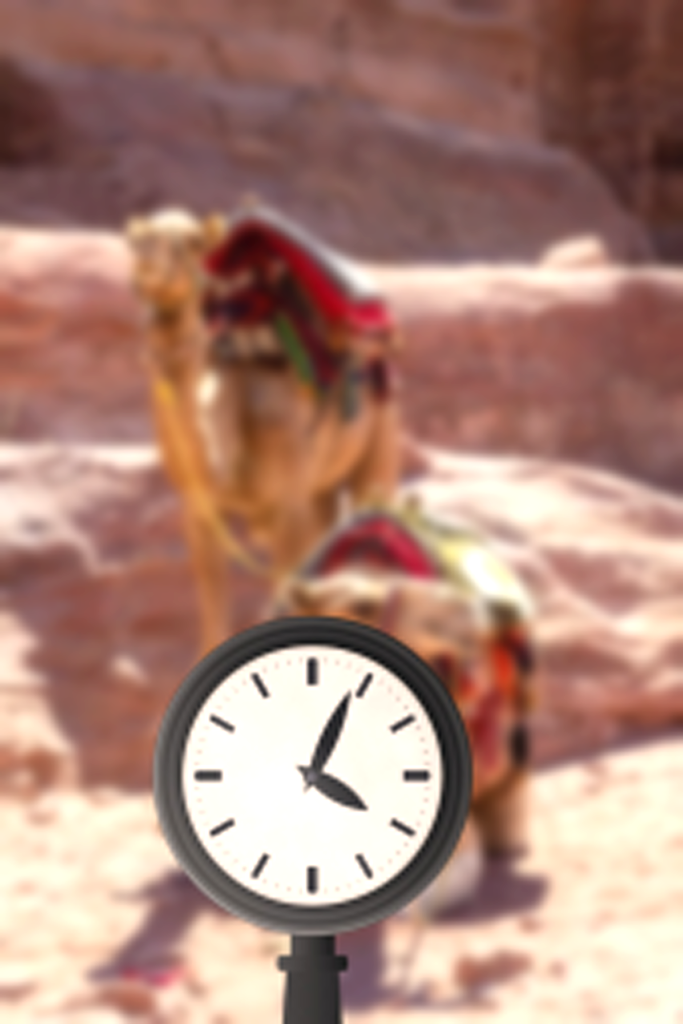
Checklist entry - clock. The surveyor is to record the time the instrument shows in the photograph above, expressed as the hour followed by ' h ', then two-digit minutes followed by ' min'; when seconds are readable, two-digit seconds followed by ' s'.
4 h 04 min
